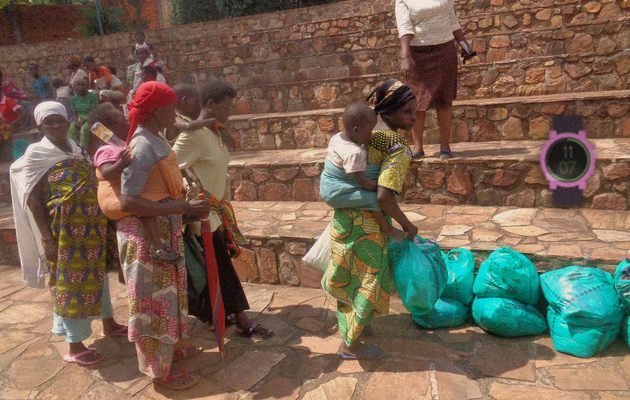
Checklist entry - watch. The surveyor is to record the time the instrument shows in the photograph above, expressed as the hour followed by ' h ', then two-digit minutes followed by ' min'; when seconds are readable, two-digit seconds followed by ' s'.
11 h 07 min
